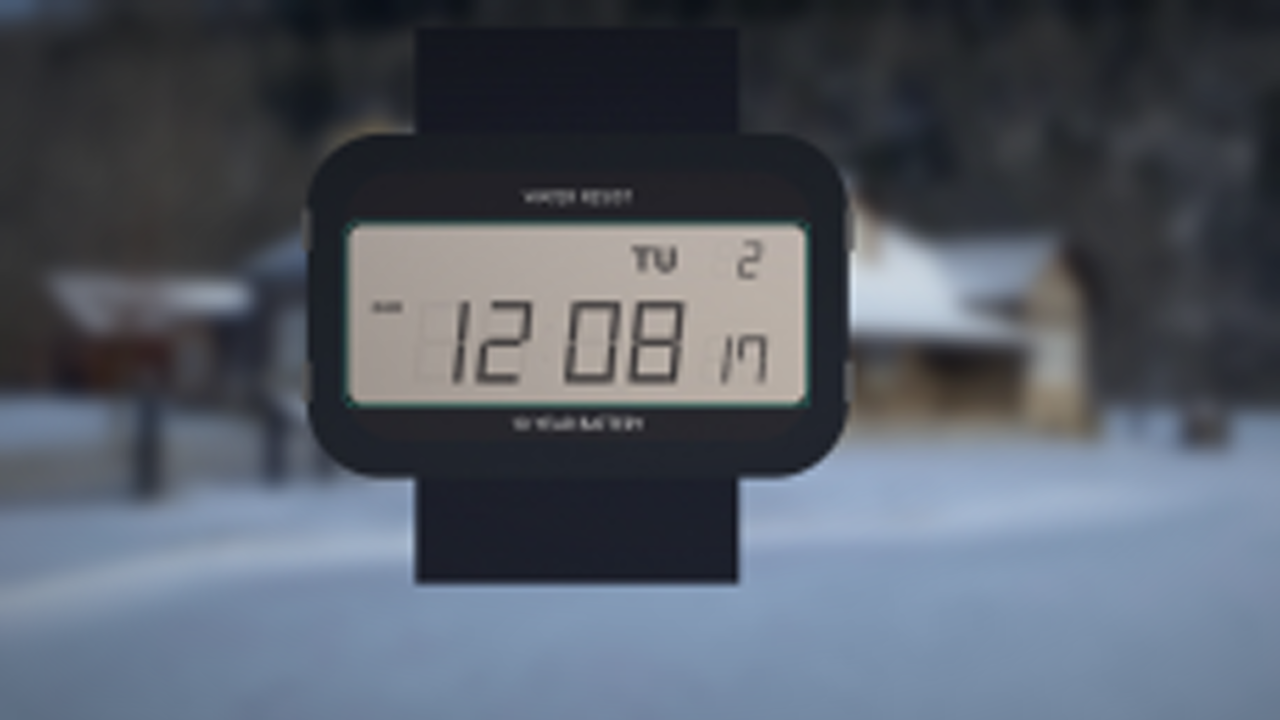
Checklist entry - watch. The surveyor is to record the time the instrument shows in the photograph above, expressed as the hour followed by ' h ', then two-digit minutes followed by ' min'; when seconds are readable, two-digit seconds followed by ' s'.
12 h 08 min 17 s
